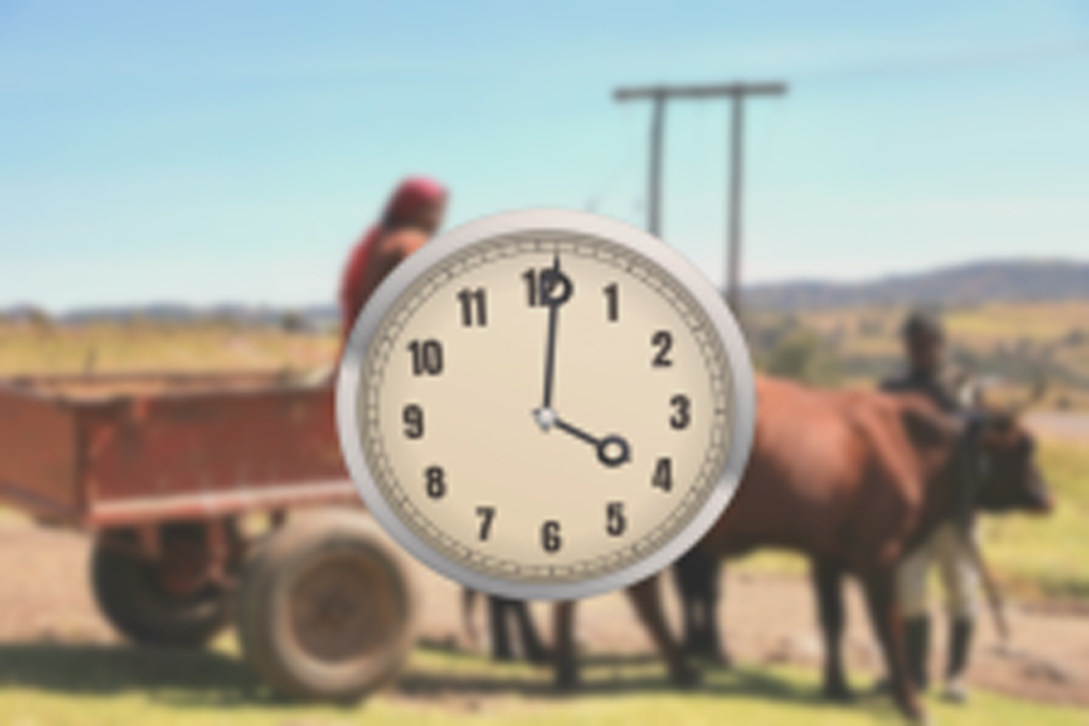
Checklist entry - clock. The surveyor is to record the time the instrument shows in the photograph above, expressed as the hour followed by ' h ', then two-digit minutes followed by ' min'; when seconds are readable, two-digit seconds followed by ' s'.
4 h 01 min
